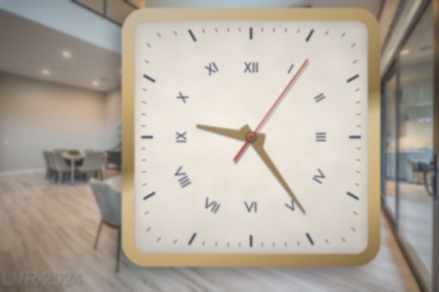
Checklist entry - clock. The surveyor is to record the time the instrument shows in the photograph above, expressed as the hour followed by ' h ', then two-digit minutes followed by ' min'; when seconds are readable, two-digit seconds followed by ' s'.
9 h 24 min 06 s
